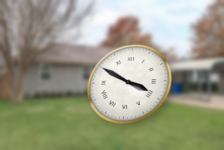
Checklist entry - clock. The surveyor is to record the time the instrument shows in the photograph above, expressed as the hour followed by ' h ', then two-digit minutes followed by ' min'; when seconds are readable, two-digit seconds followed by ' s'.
3 h 50 min
